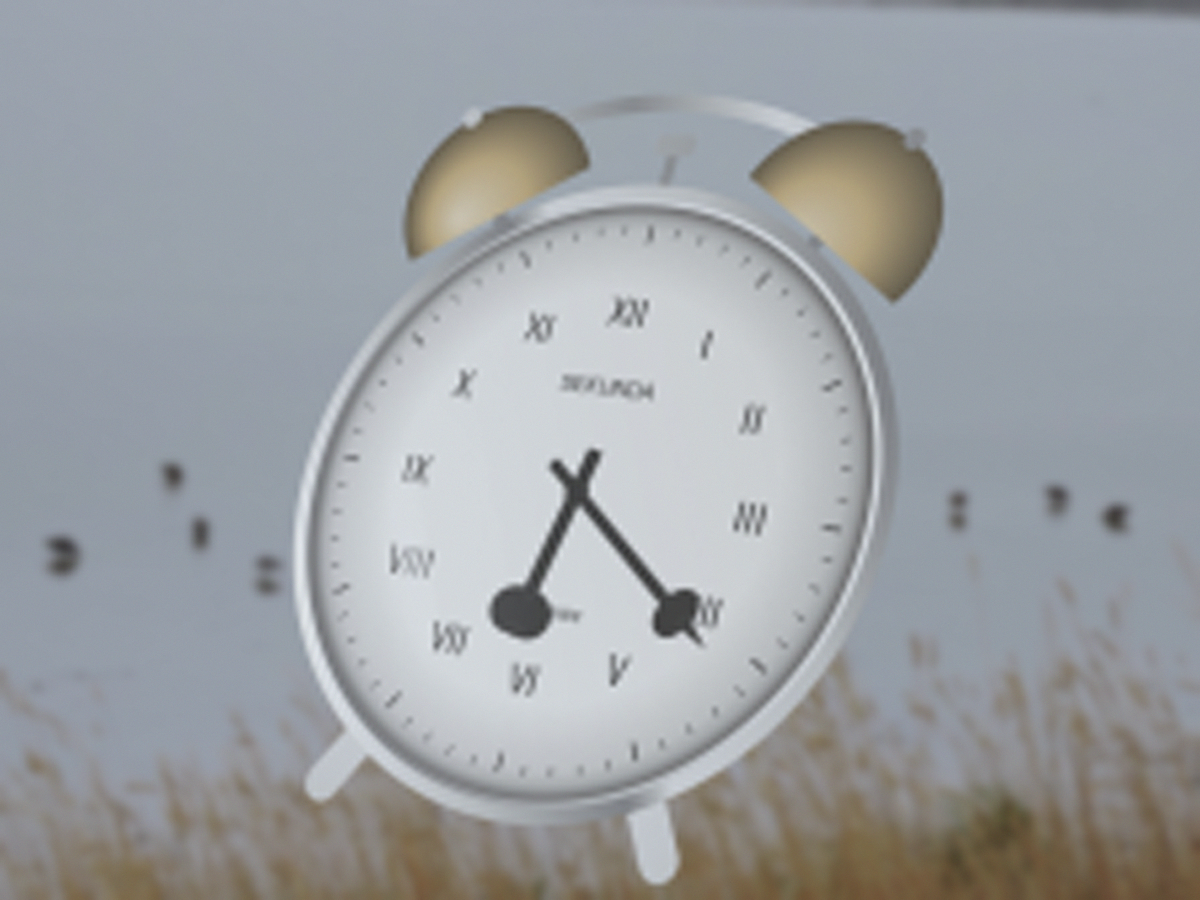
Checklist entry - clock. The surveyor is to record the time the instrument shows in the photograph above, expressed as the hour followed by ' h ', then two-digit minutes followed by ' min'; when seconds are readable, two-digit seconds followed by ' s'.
6 h 21 min
